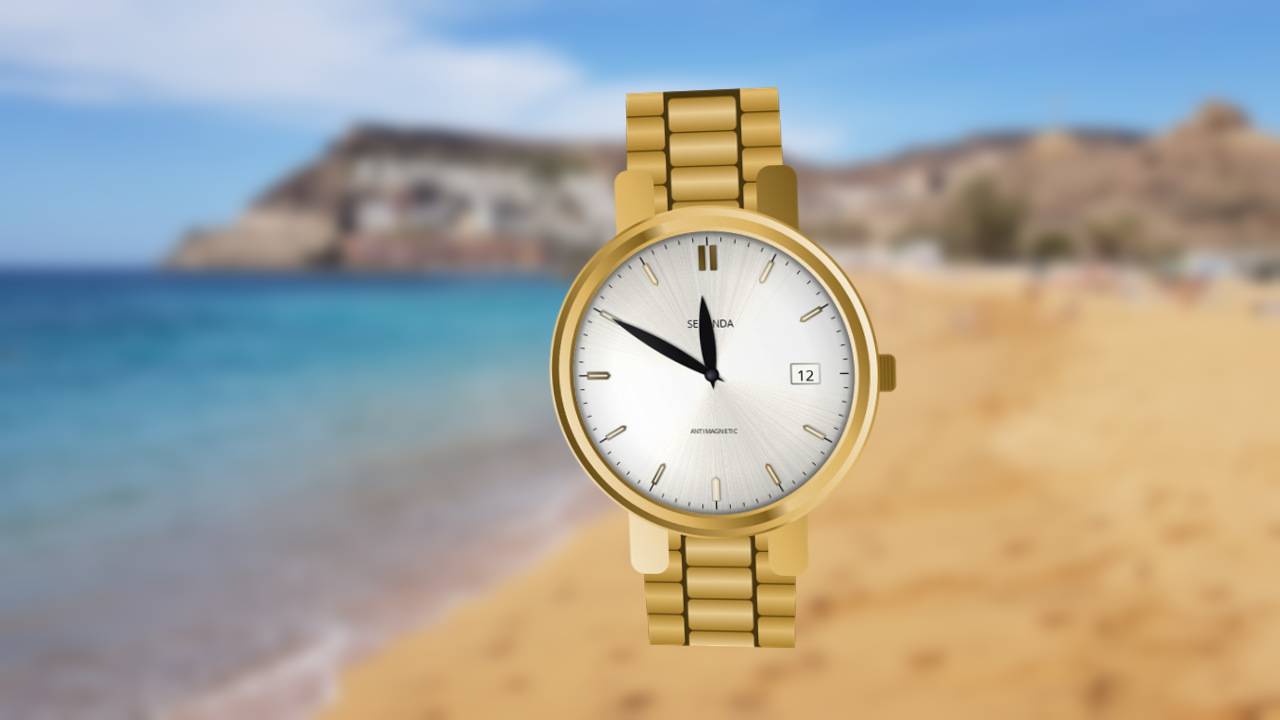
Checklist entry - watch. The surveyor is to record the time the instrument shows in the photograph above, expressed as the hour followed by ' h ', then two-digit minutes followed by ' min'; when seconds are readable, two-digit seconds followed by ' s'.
11 h 50 min
